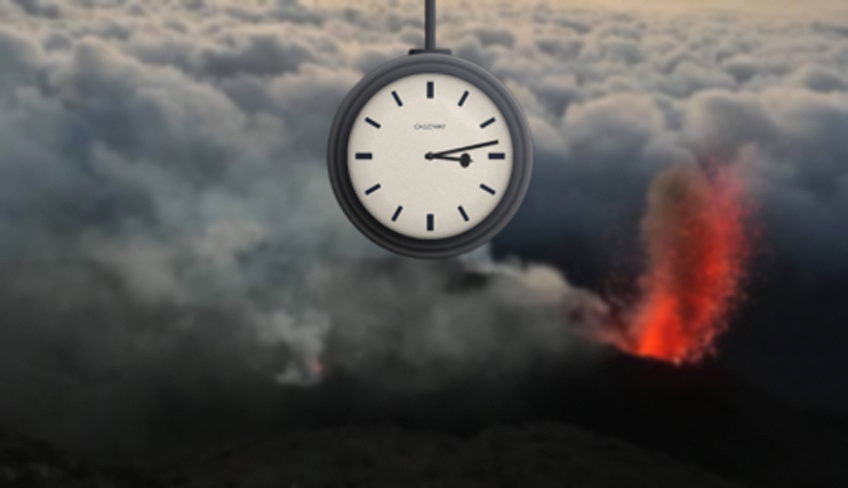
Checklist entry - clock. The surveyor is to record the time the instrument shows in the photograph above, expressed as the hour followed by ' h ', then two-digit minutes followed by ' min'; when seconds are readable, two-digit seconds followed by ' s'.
3 h 13 min
